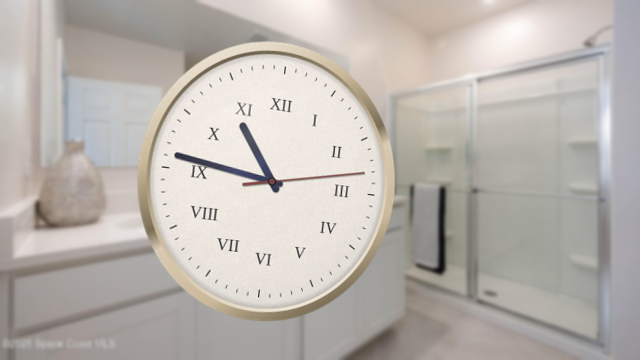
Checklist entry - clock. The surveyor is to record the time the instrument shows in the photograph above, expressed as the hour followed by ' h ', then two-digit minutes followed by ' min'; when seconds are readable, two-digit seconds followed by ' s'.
10 h 46 min 13 s
